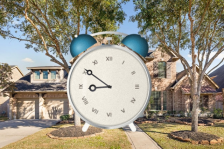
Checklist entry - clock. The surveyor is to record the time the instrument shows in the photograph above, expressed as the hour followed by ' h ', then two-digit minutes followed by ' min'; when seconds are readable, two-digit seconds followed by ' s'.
8 h 51 min
